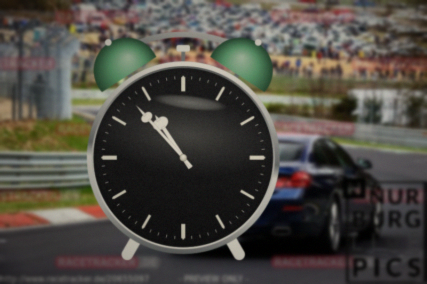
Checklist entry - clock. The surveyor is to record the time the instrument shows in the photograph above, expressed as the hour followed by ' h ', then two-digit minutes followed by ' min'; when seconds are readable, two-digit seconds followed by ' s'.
10 h 53 min
